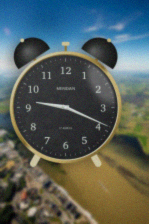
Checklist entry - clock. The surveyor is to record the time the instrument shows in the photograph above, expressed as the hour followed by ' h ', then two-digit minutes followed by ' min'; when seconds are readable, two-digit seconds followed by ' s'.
9 h 19 min
